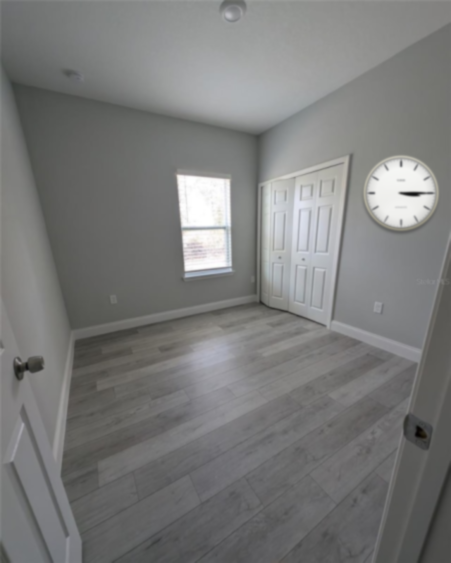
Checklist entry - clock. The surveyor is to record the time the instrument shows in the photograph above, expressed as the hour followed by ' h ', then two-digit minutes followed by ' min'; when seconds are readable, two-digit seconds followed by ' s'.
3 h 15 min
